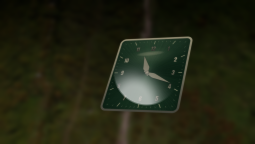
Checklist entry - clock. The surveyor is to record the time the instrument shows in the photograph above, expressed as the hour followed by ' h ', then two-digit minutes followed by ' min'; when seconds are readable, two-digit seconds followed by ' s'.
11 h 19 min
